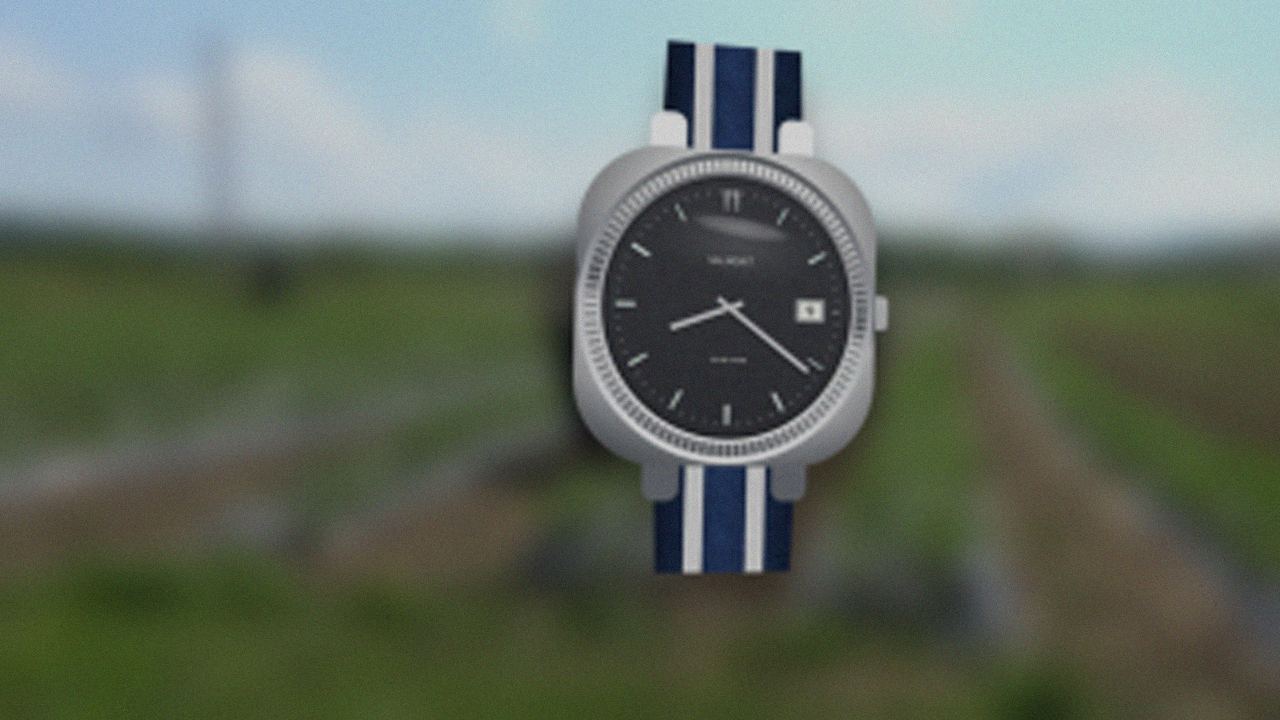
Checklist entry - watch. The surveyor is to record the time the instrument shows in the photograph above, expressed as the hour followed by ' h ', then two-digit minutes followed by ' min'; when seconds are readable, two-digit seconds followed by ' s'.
8 h 21 min
